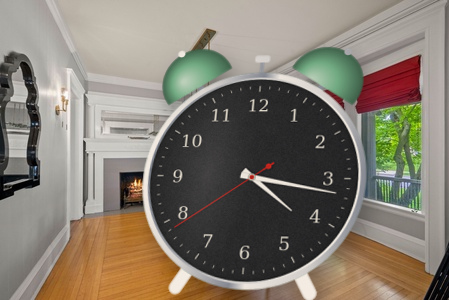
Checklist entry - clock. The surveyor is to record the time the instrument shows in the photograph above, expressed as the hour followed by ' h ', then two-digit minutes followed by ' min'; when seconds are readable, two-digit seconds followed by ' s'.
4 h 16 min 39 s
